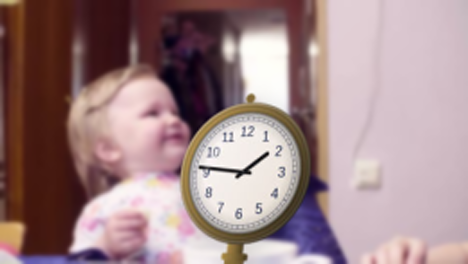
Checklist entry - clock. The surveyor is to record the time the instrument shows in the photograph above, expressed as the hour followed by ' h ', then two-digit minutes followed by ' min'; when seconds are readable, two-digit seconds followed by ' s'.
1 h 46 min
